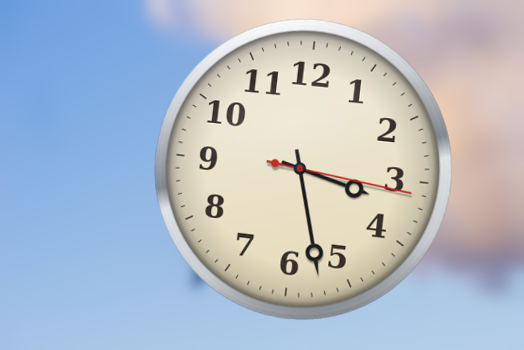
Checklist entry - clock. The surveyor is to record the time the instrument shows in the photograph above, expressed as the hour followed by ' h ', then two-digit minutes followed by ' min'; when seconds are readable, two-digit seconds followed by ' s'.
3 h 27 min 16 s
